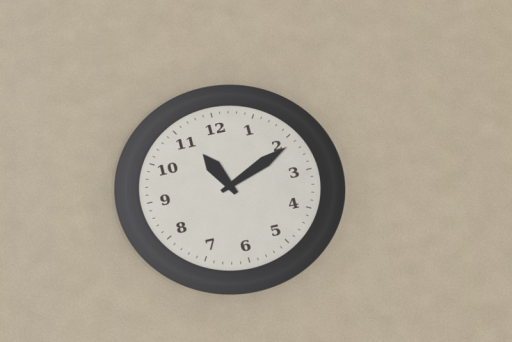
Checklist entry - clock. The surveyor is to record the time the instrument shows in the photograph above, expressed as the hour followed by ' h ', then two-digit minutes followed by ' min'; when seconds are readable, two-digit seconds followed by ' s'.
11 h 11 min
